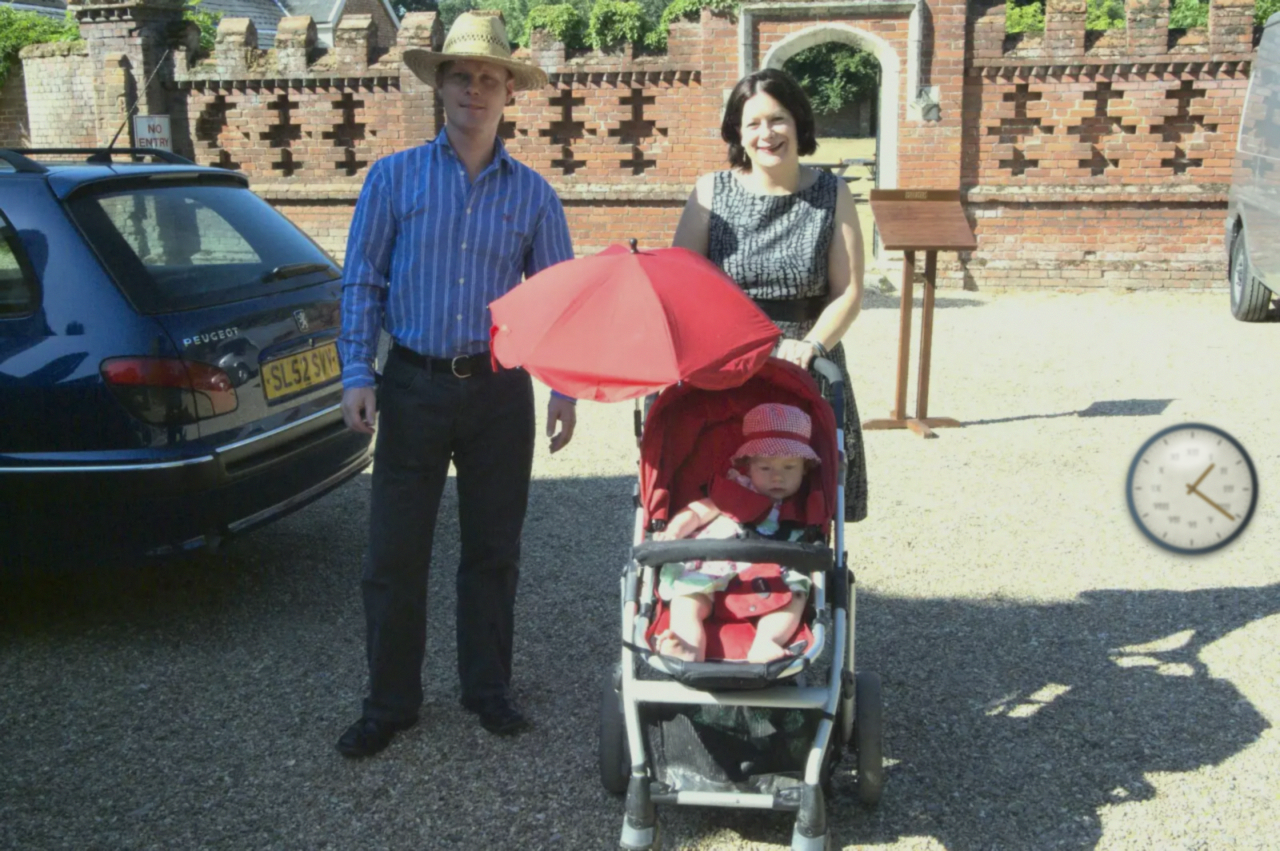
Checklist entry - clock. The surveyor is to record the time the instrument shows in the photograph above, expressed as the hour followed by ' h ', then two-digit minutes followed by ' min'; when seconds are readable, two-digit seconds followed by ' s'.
1 h 21 min
